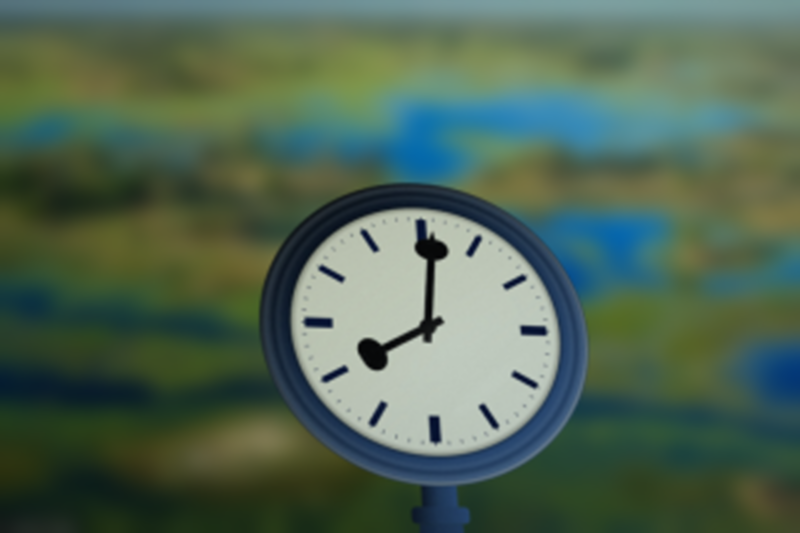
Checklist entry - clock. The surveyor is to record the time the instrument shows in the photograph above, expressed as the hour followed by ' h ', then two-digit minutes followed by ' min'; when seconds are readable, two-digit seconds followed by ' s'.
8 h 01 min
